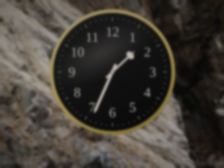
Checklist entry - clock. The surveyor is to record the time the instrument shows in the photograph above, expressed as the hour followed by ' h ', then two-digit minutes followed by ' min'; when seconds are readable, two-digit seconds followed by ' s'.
1 h 34 min
